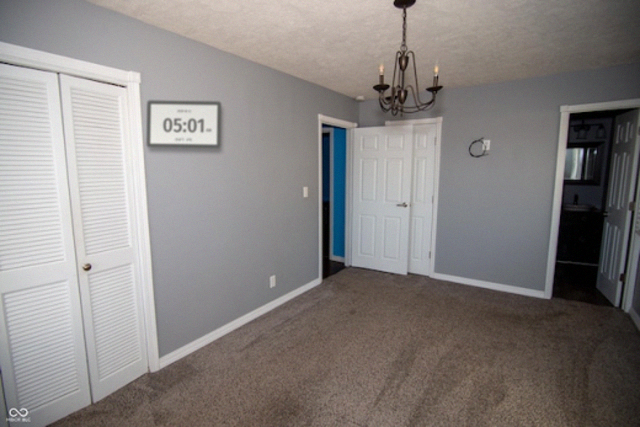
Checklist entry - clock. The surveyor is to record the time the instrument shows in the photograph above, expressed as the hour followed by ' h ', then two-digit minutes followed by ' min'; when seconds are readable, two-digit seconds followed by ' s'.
5 h 01 min
